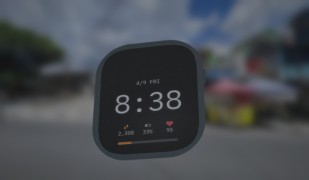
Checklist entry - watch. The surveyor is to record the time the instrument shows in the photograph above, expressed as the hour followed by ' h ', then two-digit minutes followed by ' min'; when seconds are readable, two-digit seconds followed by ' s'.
8 h 38 min
